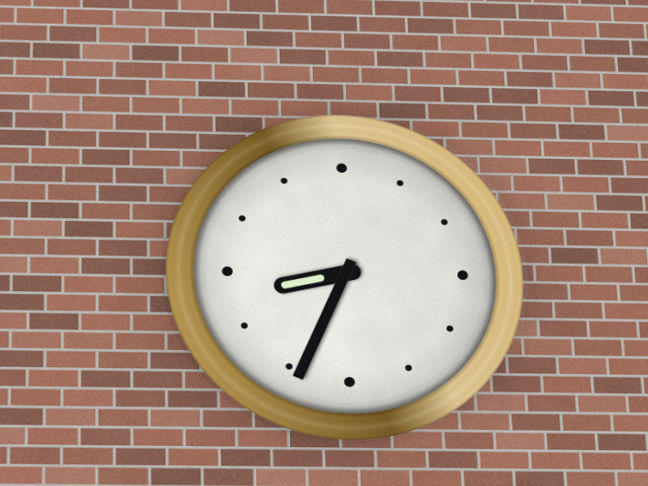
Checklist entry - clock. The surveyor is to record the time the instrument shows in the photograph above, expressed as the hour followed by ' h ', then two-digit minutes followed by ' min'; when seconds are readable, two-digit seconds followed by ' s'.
8 h 34 min
